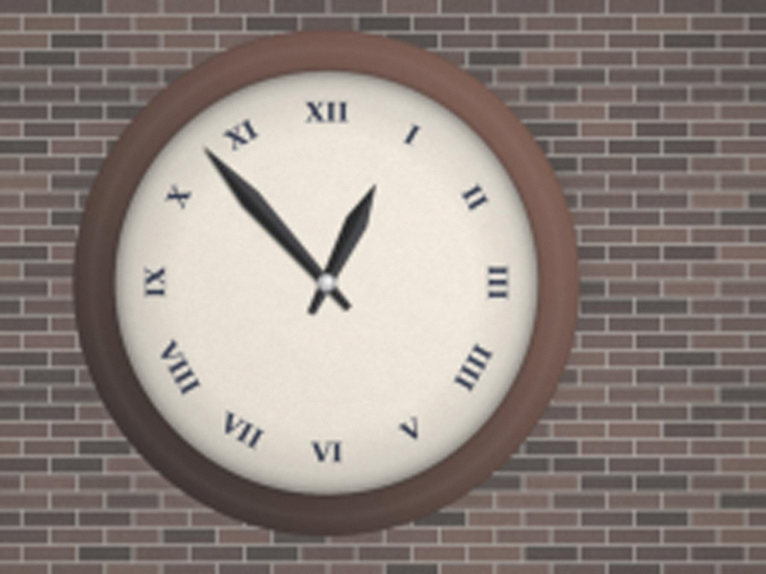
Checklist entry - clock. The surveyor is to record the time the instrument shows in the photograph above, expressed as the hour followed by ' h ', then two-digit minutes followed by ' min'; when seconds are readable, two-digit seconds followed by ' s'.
12 h 53 min
